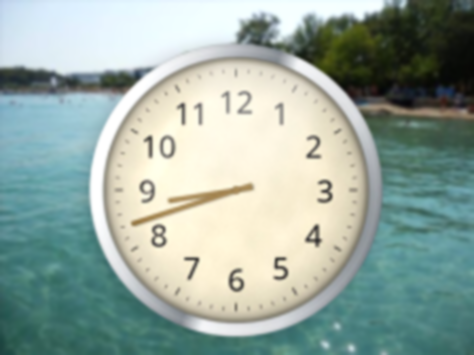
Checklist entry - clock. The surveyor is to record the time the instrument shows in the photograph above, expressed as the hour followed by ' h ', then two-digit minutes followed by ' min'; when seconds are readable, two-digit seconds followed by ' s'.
8 h 42 min
